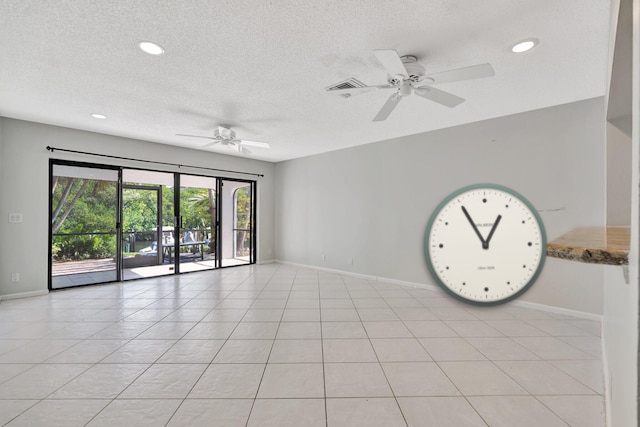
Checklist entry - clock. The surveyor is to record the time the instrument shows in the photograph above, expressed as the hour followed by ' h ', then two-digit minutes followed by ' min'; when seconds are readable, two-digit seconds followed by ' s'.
12 h 55 min
